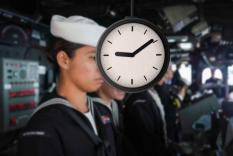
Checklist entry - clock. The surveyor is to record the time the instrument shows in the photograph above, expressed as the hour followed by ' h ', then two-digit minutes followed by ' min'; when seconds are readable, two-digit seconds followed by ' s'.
9 h 09 min
